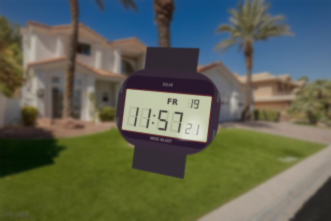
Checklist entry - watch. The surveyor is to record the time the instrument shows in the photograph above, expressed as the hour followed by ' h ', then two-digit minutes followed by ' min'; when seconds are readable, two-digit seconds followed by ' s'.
11 h 57 min 21 s
